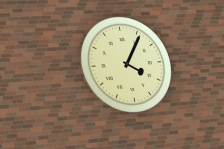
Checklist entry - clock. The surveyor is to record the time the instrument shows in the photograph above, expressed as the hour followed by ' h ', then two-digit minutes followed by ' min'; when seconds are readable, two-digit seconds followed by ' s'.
4 h 06 min
